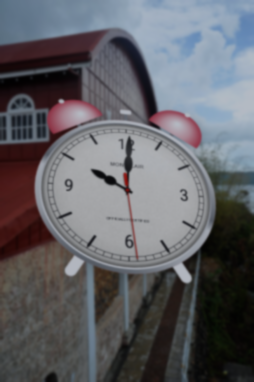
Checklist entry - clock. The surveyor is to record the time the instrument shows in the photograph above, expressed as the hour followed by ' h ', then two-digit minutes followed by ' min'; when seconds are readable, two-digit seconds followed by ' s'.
10 h 00 min 29 s
